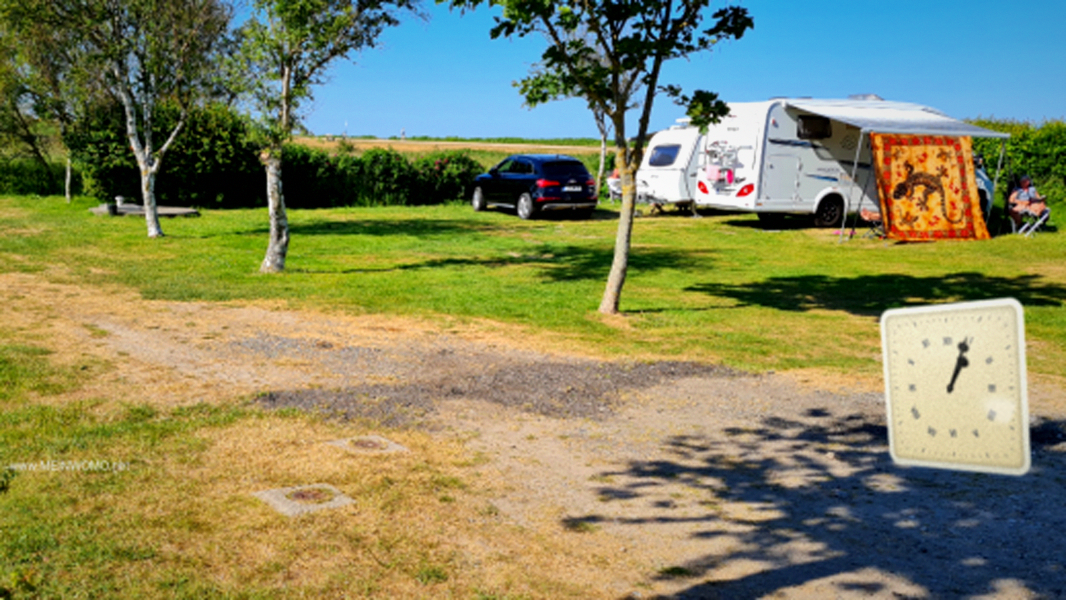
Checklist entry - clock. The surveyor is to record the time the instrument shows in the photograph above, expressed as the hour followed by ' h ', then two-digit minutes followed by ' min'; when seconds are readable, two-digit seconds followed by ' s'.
1 h 04 min
